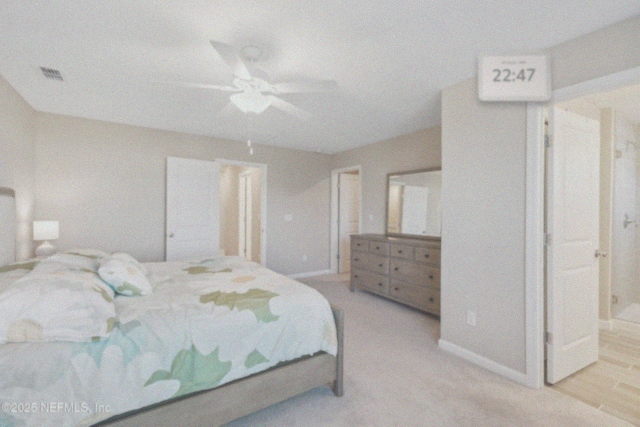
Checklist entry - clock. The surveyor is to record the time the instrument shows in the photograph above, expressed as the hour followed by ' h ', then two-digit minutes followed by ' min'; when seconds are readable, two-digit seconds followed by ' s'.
22 h 47 min
